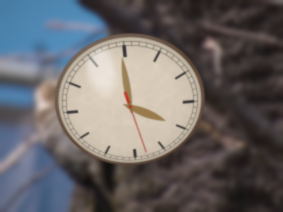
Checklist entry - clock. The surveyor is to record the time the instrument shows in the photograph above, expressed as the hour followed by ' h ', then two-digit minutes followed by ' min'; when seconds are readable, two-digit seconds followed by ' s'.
3 h 59 min 28 s
